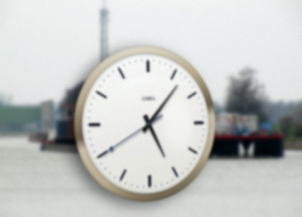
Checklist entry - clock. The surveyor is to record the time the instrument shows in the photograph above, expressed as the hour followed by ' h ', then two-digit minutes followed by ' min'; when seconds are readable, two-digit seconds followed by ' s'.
5 h 06 min 40 s
